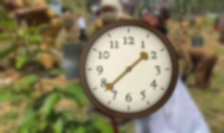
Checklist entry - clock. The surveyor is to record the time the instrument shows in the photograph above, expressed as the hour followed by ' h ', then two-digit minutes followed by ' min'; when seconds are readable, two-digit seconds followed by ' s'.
1 h 38 min
